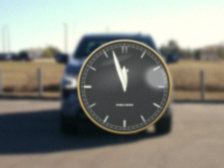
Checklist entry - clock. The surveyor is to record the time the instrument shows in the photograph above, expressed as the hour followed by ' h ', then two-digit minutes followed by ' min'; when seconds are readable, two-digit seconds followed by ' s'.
11 h 57 min
